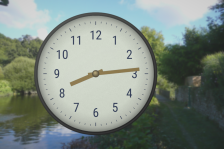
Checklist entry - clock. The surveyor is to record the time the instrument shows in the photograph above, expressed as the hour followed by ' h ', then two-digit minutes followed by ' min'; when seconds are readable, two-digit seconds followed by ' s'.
8 h 14 min
